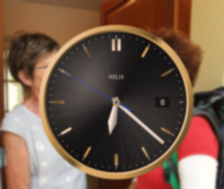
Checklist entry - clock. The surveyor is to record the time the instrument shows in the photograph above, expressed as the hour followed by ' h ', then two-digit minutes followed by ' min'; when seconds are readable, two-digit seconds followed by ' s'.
6 h 21 min 50 s
